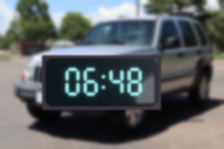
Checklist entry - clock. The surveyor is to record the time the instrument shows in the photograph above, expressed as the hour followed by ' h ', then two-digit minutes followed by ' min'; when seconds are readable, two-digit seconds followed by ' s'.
6 h 48 min
